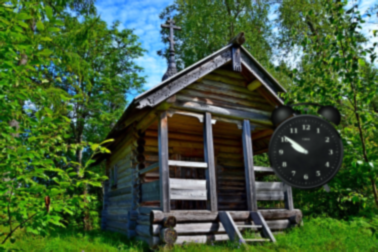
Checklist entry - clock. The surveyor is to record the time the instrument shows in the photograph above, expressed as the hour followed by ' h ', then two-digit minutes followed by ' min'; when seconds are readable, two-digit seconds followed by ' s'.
9 h 51 min
